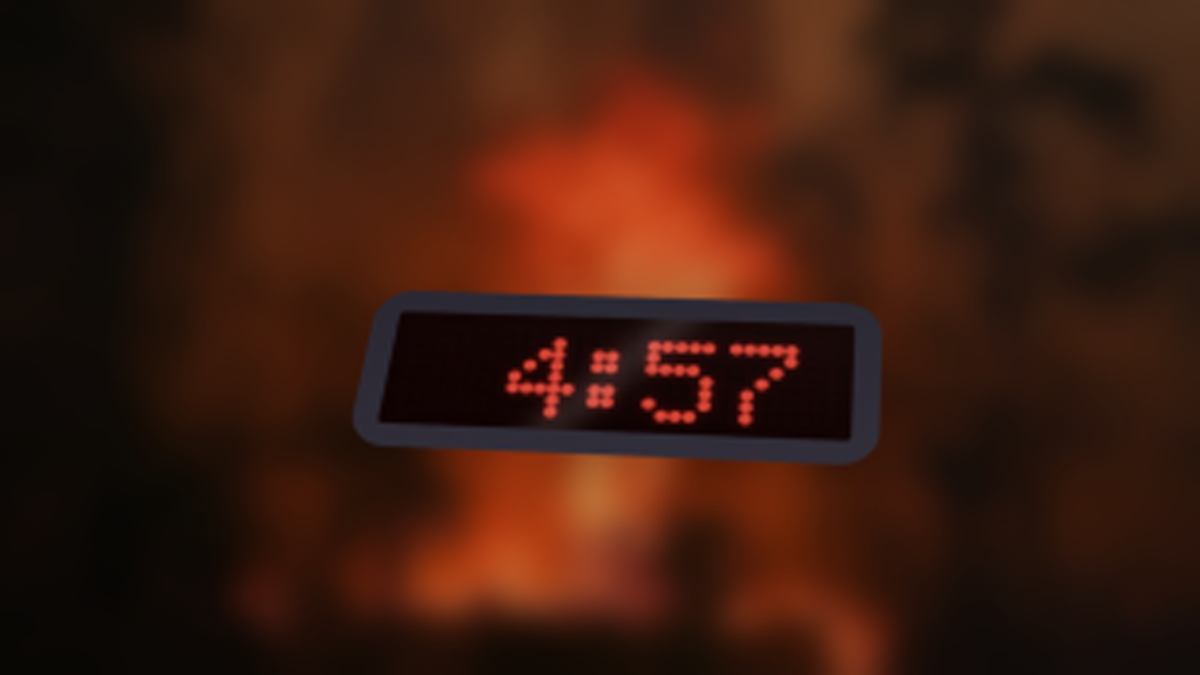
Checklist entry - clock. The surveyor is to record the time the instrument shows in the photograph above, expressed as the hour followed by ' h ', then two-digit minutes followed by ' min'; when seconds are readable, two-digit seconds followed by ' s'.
4 h 57 min
